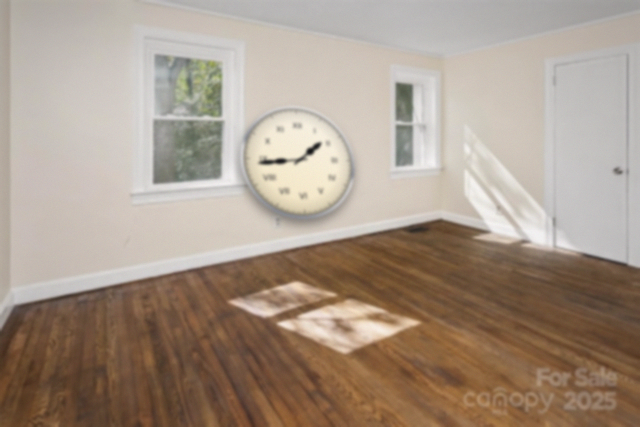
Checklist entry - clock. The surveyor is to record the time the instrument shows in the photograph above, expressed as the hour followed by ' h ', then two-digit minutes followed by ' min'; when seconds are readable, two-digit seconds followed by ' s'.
1 h 44 min
